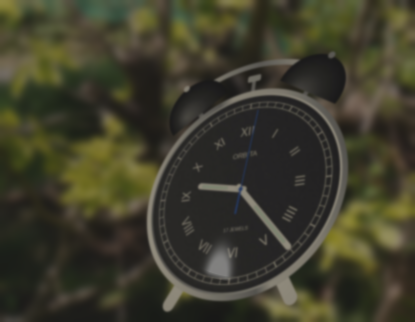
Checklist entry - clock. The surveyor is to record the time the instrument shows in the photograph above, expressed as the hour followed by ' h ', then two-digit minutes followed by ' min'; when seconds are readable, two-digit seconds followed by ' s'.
9 h 23 min 01 s
